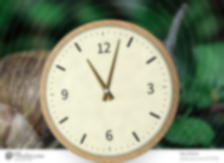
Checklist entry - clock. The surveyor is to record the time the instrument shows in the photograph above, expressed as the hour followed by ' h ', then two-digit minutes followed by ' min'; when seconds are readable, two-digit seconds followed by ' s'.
11 h 03 min
